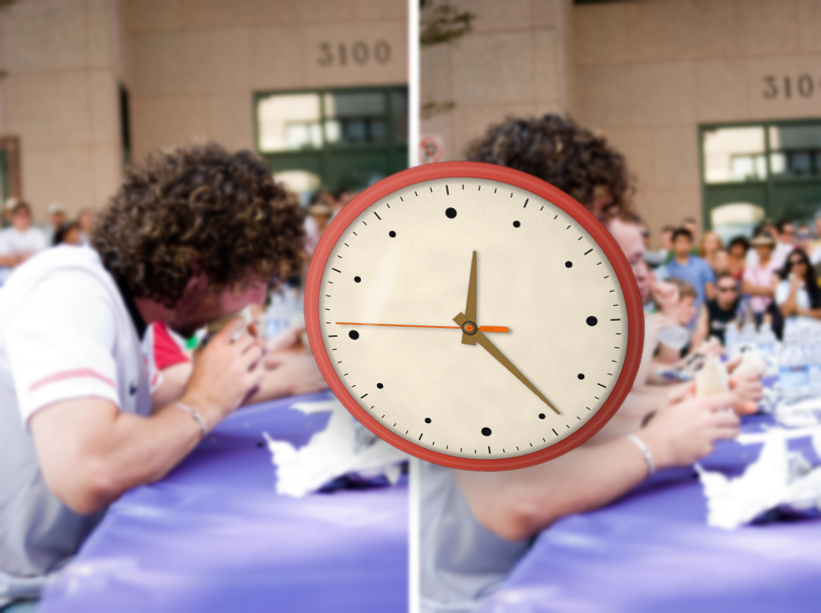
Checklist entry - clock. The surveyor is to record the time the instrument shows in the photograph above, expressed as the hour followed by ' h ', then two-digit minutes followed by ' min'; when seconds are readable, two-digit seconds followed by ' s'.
12 h 23 min 46 s
